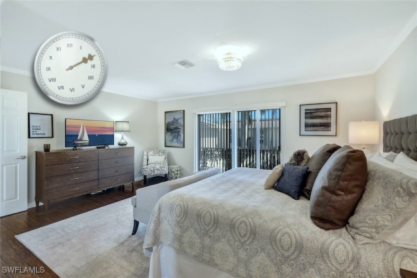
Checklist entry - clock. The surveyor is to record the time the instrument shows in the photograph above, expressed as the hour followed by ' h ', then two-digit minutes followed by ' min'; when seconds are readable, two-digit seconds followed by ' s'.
2 h 11 min
